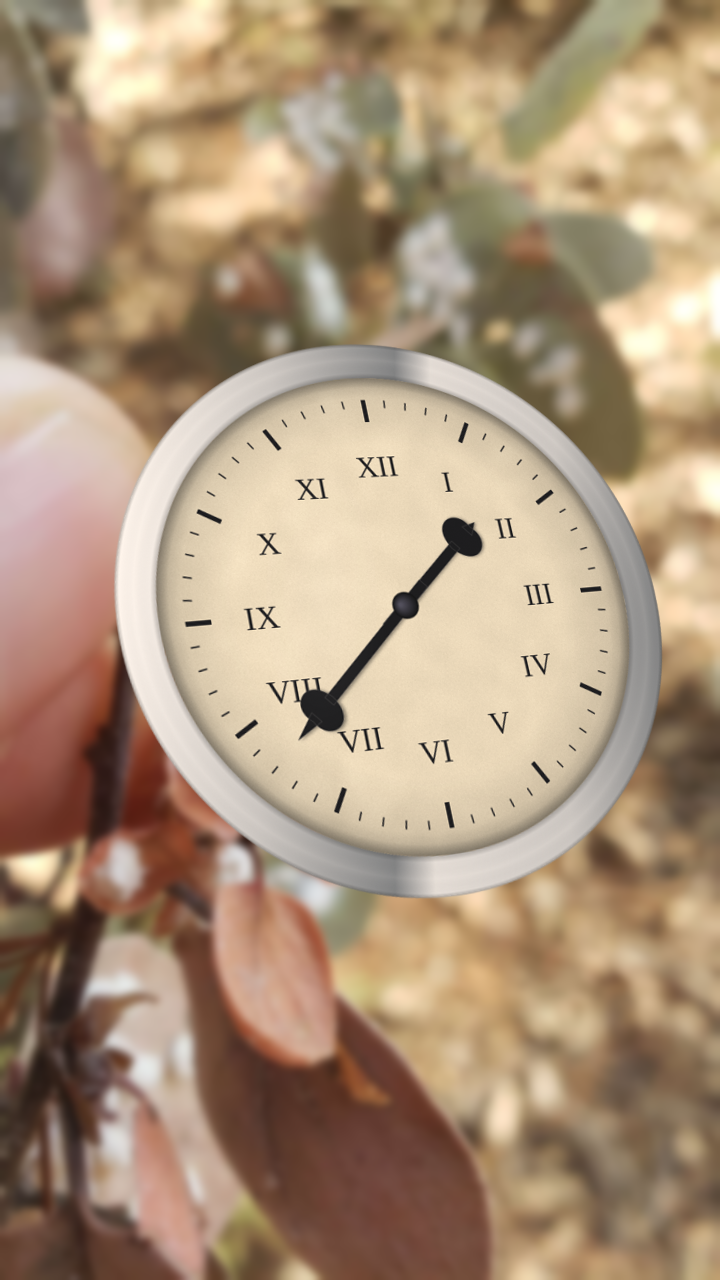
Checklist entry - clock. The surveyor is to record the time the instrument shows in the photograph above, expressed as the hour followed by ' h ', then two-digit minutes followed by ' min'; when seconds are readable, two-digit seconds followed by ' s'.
1 h 38 min
